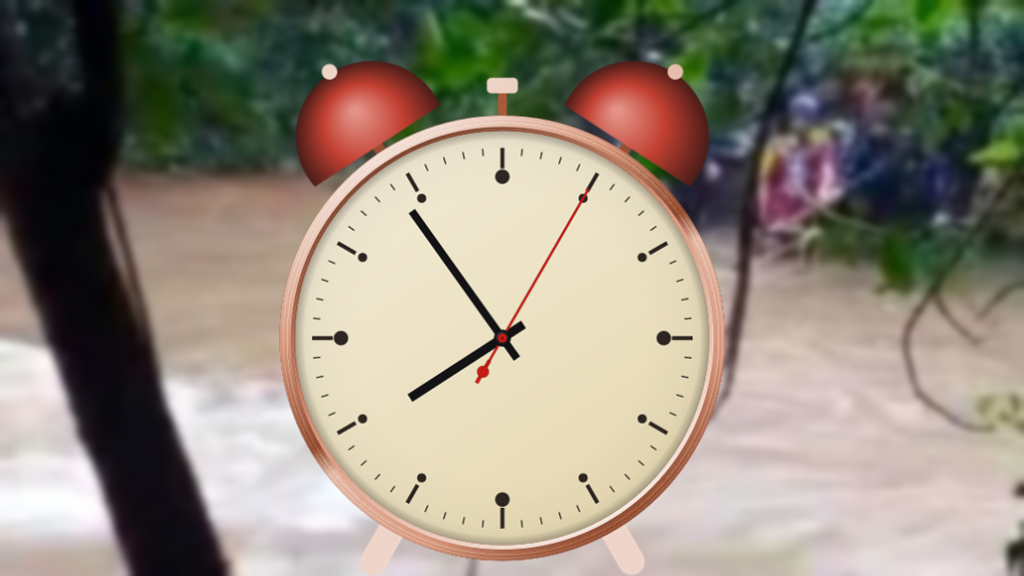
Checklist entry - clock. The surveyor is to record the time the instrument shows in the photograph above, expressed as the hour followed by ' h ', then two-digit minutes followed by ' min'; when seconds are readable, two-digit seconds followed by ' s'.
7 h 54 min 05 s
